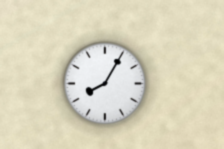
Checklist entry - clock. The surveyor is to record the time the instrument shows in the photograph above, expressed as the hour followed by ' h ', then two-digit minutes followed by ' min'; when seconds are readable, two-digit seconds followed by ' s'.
8 h 05 min
